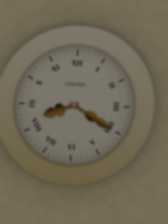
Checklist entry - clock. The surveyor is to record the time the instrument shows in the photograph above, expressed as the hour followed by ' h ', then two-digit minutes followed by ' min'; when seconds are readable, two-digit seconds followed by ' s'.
8 h 20 min
